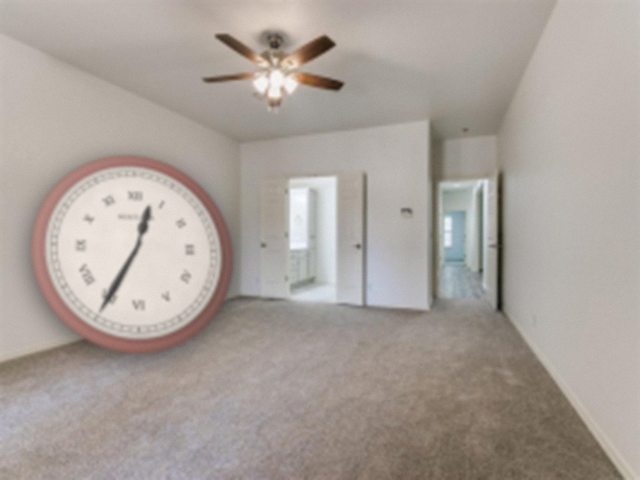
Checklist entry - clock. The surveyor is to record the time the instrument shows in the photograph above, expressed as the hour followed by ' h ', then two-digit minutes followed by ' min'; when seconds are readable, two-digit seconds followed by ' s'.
12 h 35 min
